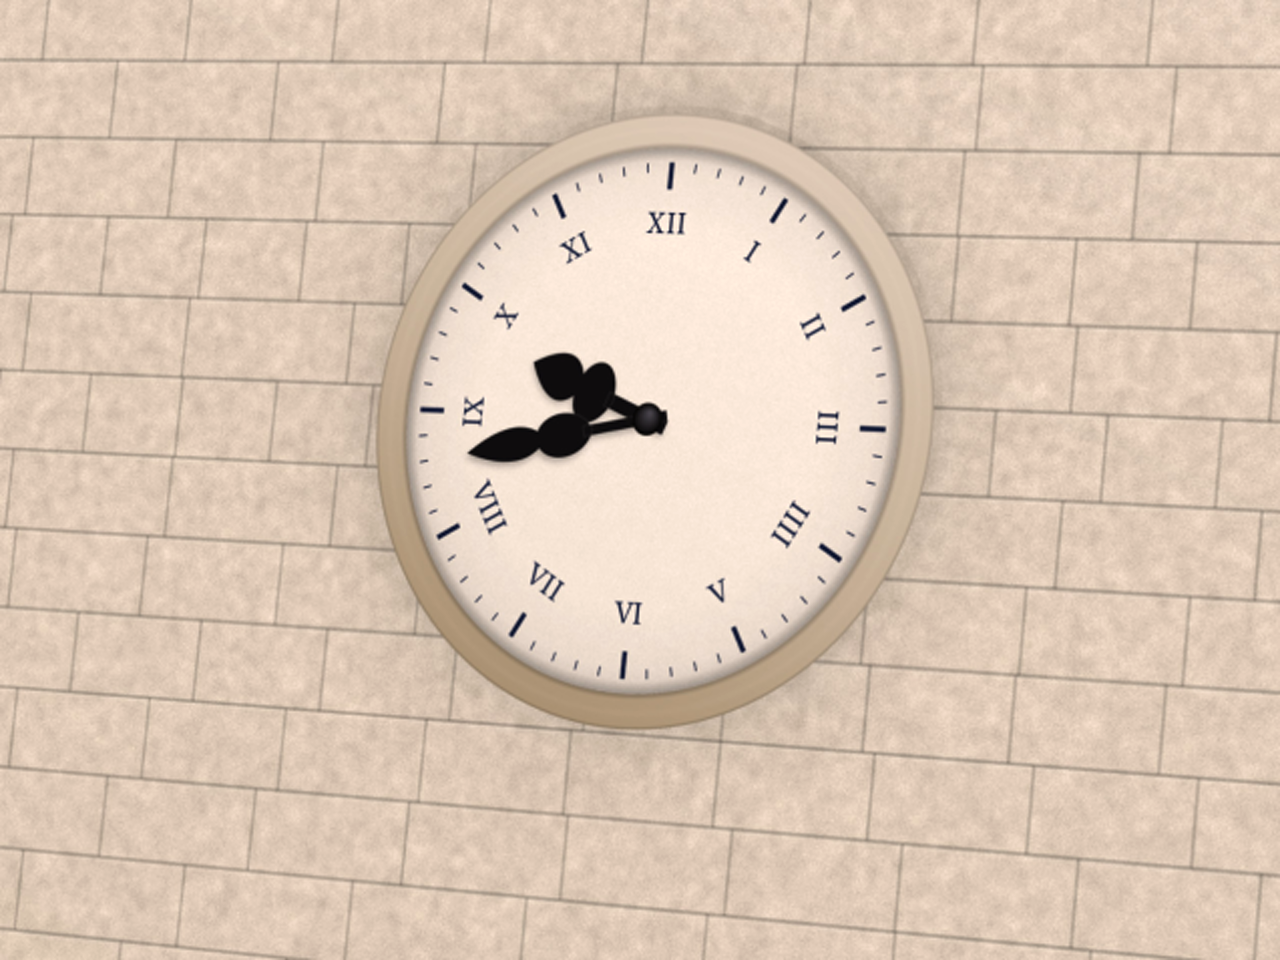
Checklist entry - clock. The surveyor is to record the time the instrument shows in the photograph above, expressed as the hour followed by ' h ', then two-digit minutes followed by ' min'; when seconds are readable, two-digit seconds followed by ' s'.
9 h 43 min
